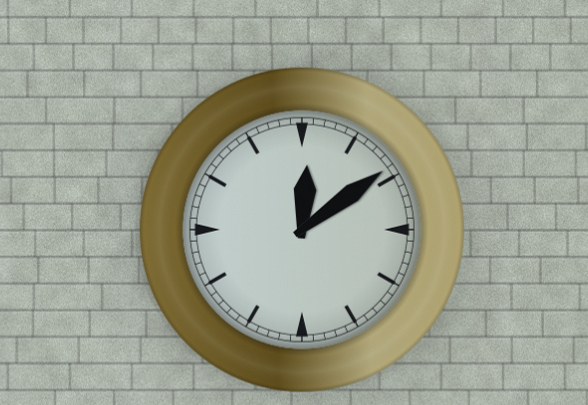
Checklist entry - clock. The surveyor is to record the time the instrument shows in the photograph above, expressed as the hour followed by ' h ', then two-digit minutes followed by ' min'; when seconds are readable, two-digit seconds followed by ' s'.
12 h 09 min
